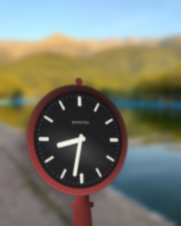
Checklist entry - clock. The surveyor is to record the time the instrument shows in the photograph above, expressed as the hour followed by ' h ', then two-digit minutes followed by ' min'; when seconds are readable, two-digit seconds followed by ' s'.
8 h 32 min
